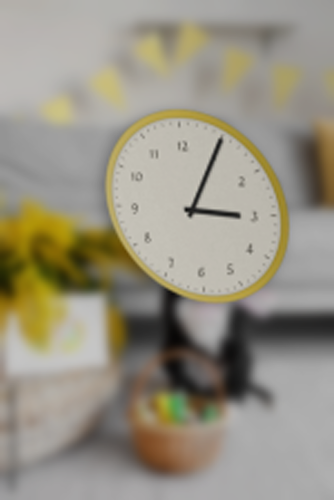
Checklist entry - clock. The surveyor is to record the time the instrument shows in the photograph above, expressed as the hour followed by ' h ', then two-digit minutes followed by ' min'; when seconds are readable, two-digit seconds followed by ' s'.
3 h 05 min
